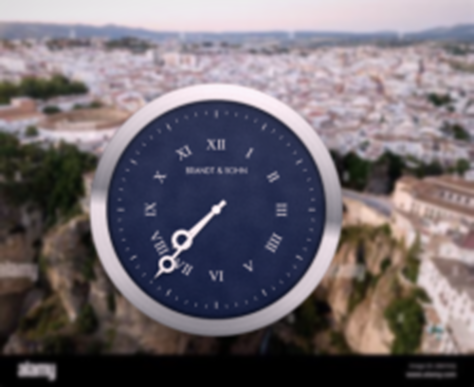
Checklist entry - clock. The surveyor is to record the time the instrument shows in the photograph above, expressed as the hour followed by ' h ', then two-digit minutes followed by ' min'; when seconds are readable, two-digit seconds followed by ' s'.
7 h 37 min
